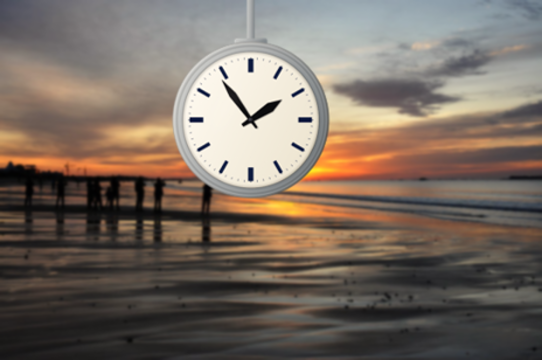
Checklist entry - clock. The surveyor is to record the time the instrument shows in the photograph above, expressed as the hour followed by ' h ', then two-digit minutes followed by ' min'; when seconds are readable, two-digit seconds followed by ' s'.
1 h 54 min
